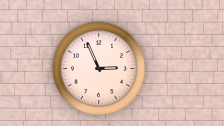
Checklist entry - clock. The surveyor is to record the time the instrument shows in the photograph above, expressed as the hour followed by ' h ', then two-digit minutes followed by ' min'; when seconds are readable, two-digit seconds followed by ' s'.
2 h 56 min
